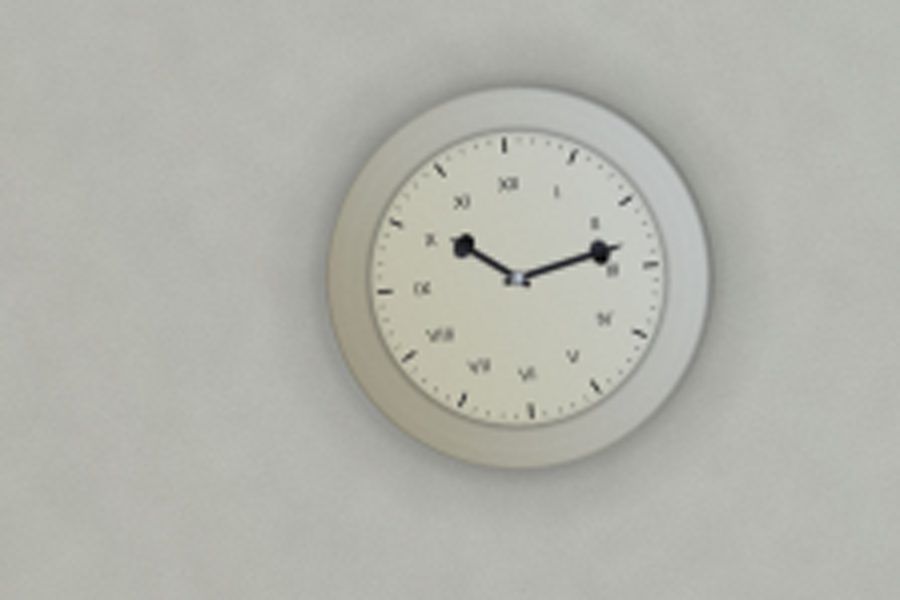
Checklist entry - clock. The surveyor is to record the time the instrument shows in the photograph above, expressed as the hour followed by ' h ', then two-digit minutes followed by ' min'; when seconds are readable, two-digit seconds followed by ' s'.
10 h 13 min
